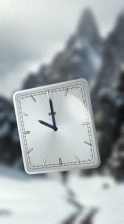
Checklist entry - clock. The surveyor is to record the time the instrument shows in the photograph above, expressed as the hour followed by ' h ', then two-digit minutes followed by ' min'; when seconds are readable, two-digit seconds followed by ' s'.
10 h 00 min
